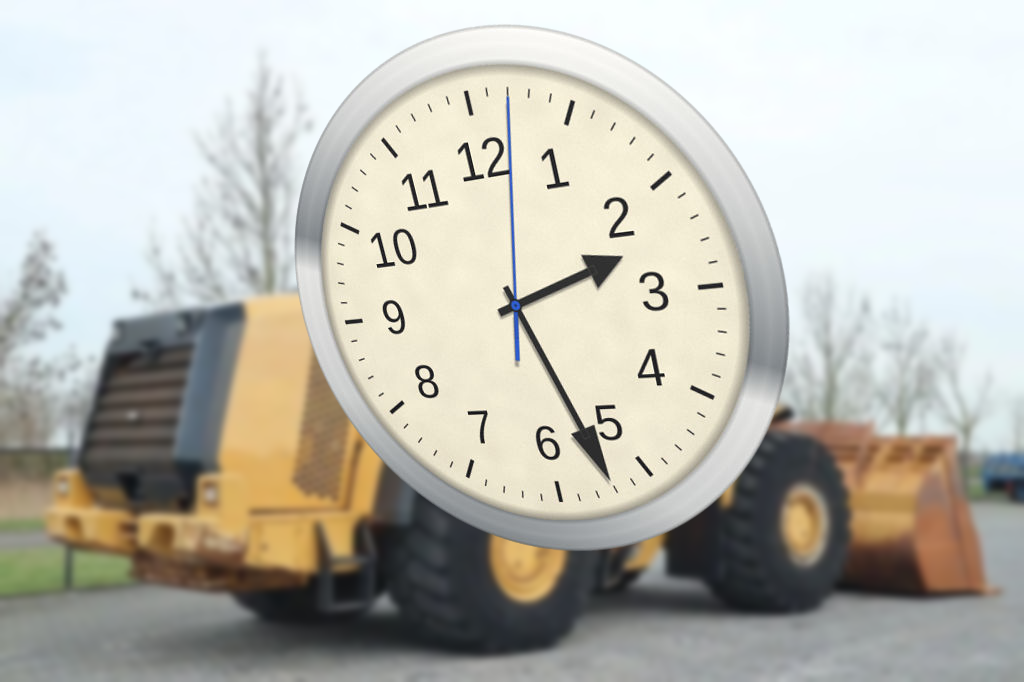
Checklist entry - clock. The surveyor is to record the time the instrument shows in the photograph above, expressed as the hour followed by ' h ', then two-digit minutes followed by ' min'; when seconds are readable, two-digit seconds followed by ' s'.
2 h 27 min 02 s
